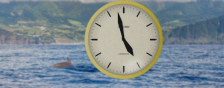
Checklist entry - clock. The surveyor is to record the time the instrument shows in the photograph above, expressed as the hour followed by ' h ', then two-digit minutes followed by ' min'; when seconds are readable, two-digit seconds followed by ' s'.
4 h 58 min
